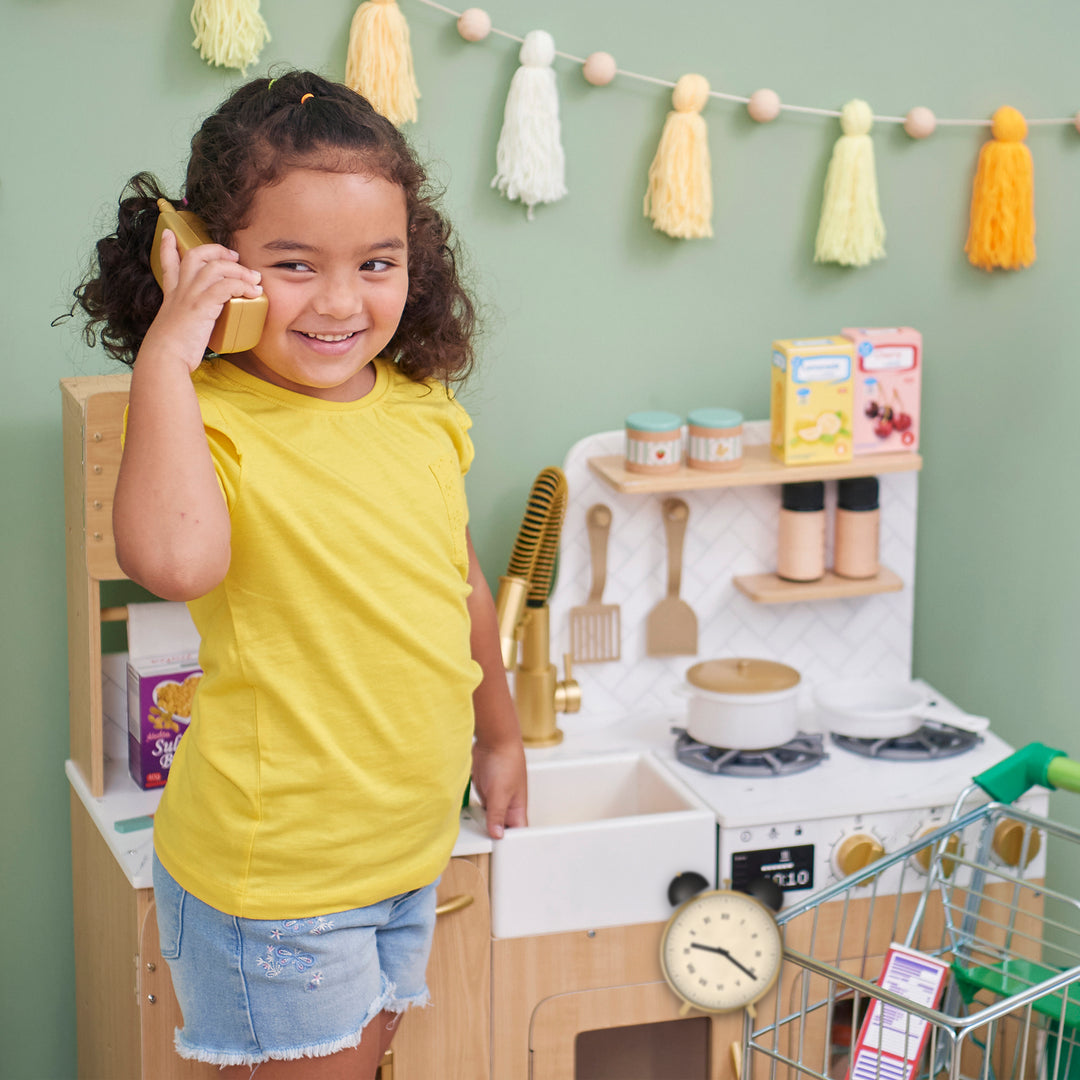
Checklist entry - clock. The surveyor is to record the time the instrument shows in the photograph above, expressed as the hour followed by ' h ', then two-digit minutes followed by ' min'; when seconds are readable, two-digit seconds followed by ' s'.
9 h 21 min
